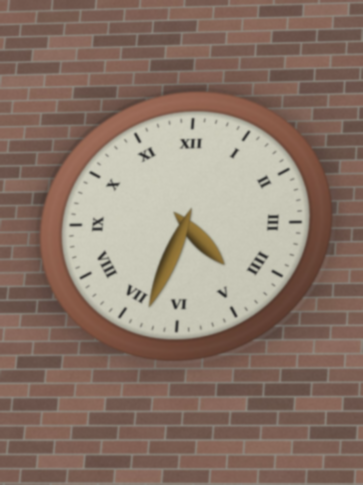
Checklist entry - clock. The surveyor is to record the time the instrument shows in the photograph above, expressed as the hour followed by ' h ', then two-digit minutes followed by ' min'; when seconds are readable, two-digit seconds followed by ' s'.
4 h 33 min
